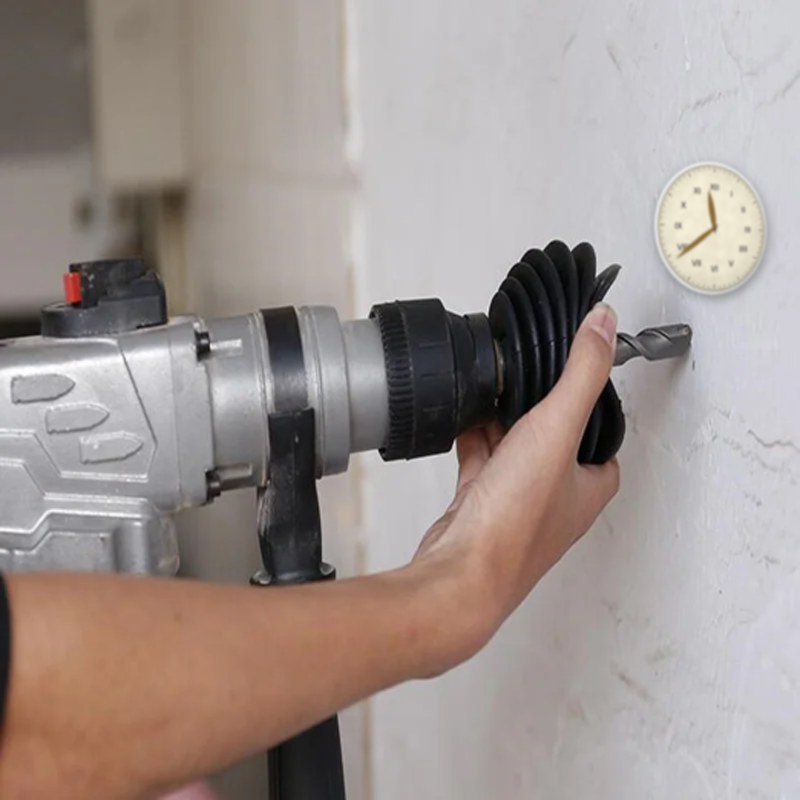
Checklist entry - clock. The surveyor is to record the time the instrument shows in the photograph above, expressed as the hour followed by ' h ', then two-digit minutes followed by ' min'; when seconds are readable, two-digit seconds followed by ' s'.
11 h 39 min
